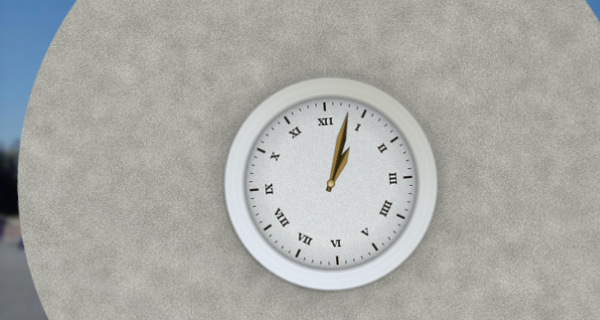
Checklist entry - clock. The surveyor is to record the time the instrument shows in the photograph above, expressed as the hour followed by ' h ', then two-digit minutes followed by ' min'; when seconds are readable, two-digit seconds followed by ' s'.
1 h 03 min
